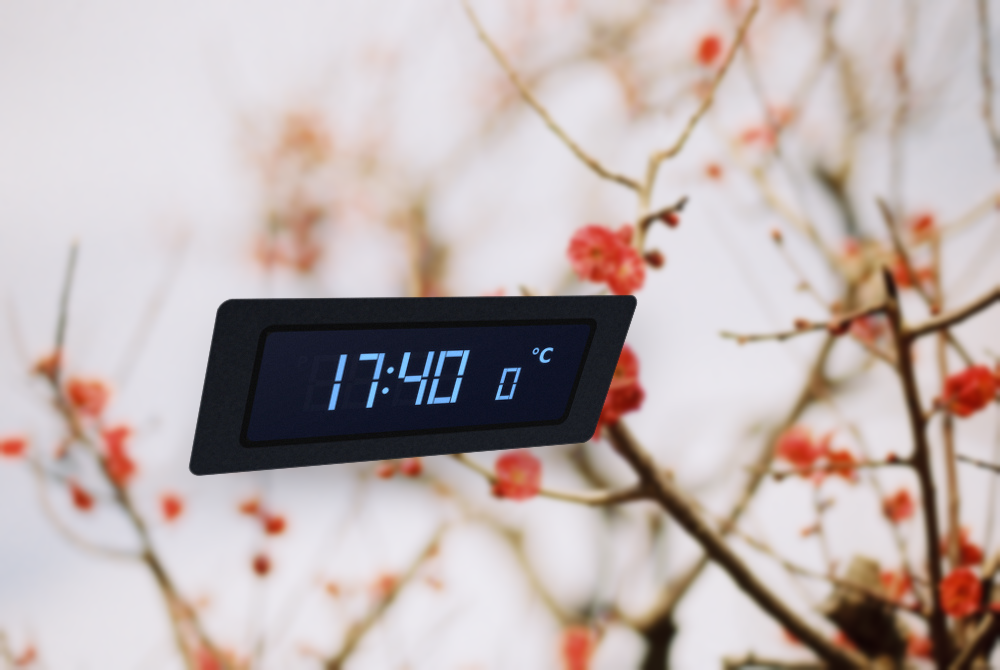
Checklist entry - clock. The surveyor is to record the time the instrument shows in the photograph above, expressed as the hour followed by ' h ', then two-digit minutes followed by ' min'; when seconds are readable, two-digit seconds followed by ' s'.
17 h 40 min
